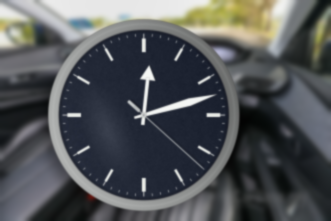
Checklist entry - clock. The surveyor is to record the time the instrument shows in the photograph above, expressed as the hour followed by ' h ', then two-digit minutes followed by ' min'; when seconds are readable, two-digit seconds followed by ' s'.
12 h 12 min 22 s
